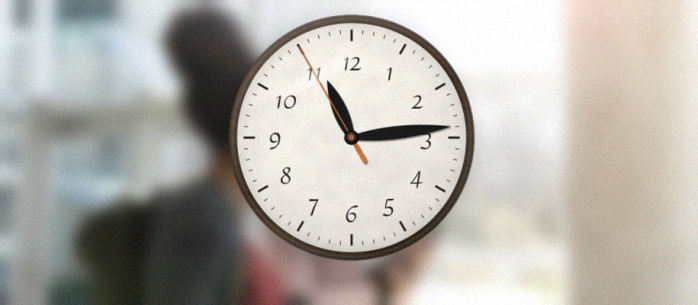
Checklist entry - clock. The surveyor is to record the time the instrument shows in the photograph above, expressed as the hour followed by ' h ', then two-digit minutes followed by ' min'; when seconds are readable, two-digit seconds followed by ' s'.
11 h 13 min 55 s
